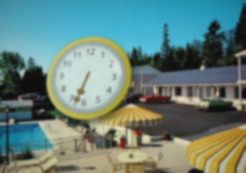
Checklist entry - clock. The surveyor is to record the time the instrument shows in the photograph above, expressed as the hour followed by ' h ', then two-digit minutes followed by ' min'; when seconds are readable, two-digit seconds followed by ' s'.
6 h 33 min
